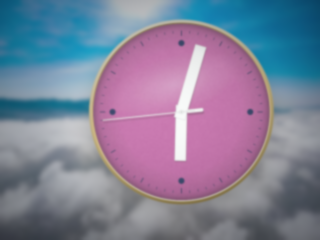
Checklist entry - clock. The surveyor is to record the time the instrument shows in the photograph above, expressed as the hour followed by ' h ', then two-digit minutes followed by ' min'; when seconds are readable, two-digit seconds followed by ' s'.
6 h 02 min 44 s
